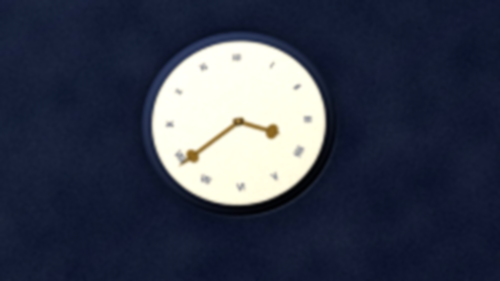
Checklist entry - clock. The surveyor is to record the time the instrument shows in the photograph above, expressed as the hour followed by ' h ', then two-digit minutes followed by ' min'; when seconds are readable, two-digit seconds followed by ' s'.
3 h 39 min
